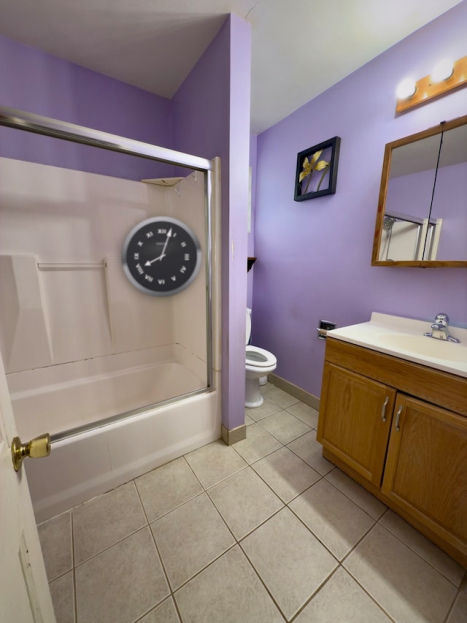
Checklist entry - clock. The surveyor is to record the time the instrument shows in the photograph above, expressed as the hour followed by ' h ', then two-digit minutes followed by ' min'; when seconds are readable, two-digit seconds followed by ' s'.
8 h 03 min
